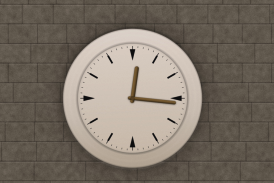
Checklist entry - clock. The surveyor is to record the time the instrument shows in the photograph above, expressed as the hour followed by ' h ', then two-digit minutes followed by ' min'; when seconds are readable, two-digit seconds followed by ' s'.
12 h 16 min
